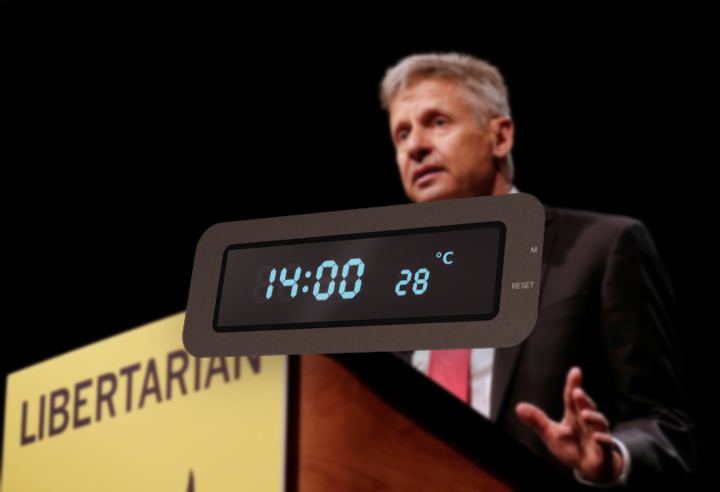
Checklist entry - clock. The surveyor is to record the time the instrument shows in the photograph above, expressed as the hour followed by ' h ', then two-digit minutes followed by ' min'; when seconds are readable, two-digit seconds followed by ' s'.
14 h 00 min
